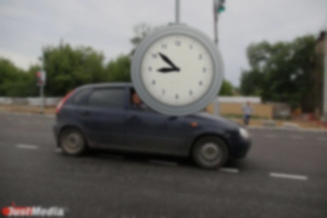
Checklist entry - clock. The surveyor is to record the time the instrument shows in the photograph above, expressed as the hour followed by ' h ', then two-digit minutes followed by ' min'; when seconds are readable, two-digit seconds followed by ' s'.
8 h 52 min
